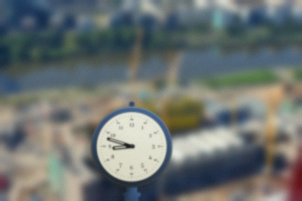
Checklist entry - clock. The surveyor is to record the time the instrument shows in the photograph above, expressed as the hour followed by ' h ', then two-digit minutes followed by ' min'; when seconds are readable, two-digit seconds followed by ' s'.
8 h 48 min
